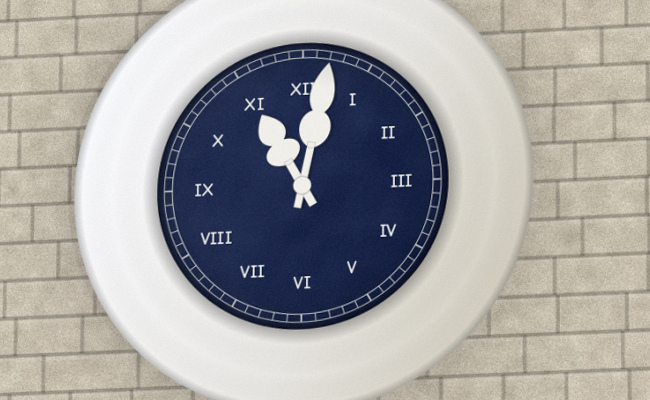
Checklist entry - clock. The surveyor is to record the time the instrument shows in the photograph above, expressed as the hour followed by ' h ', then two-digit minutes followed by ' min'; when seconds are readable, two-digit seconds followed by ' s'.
11 h 02 min
